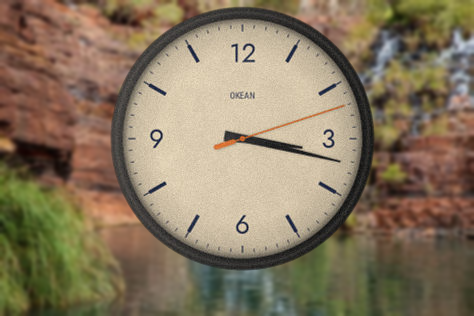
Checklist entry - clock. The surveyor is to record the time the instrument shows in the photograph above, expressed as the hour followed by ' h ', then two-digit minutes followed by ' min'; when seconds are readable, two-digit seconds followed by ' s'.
3 h 17 min 12 s
